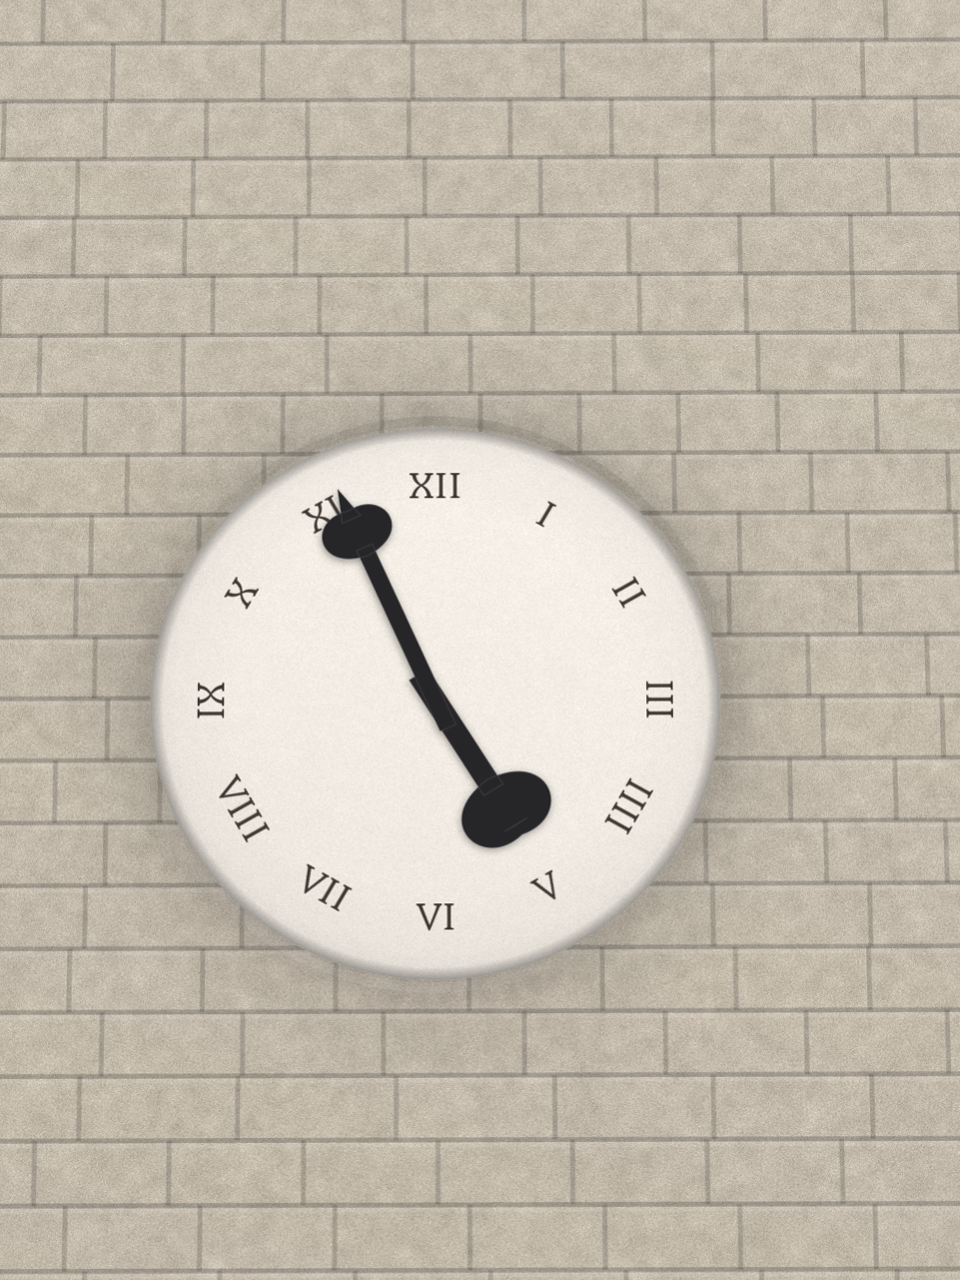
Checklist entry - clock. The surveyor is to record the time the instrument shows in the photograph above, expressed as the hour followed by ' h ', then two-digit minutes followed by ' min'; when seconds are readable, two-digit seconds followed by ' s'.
4 h 56 min
